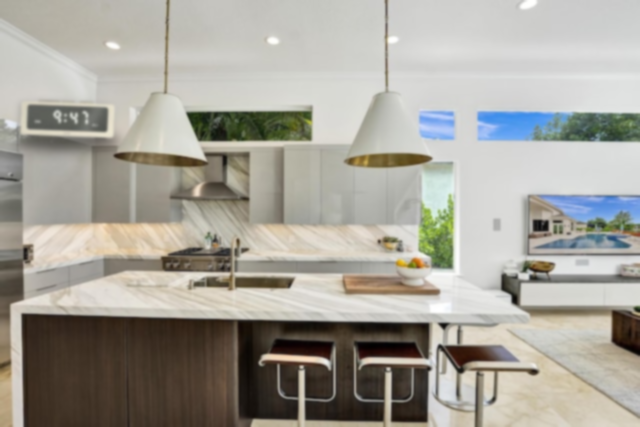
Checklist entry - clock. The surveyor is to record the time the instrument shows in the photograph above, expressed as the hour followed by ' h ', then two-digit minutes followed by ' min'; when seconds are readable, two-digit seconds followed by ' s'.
9 h 47 min
